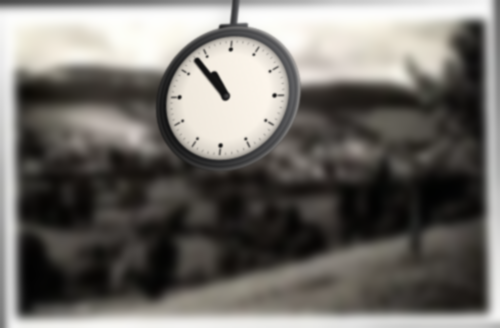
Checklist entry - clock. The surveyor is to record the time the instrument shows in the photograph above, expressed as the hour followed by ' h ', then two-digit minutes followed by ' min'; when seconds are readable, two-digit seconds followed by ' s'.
10 h 53 min
